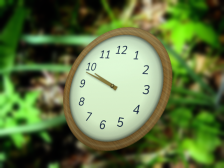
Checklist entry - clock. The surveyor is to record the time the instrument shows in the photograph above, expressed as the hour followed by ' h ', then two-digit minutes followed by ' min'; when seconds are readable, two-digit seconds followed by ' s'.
9 h 48 min
